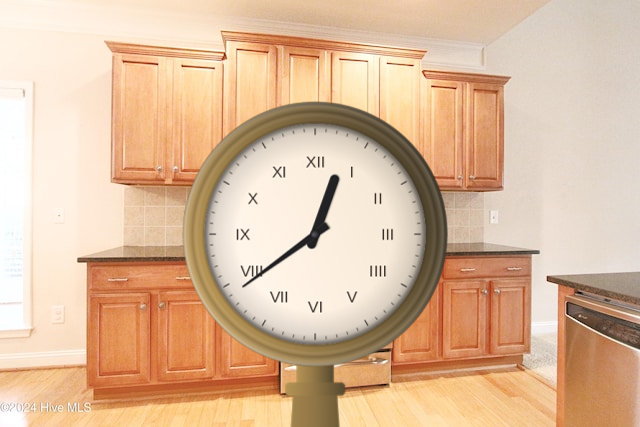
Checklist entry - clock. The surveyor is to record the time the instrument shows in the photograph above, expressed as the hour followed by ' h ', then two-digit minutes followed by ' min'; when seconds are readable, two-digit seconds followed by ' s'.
12 h 39 min
